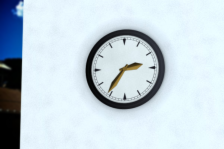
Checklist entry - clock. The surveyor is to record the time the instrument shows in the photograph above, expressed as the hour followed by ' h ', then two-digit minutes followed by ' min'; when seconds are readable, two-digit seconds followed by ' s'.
2 h 36 min
